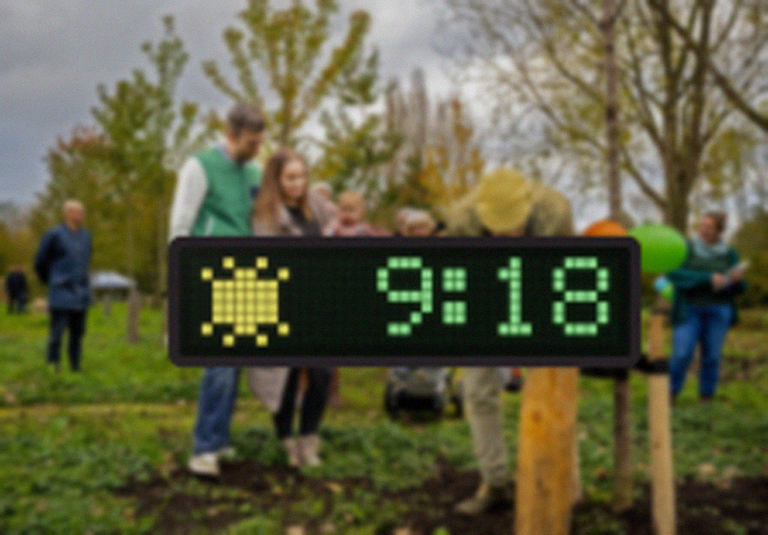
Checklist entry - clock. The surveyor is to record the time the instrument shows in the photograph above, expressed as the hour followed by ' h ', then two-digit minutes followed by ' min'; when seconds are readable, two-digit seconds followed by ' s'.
9 h 18 min
